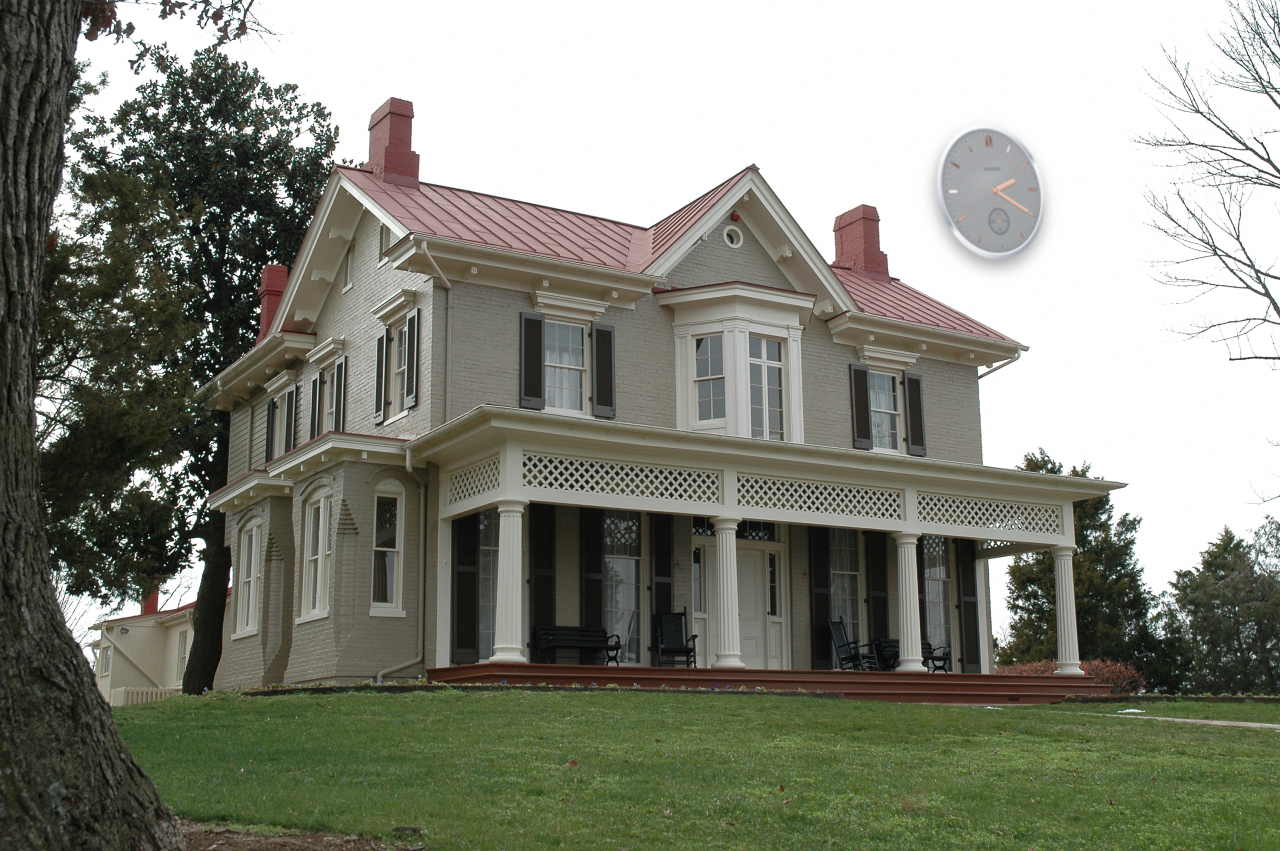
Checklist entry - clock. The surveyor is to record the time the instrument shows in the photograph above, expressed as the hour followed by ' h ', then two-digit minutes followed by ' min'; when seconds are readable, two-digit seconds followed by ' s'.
2 h 20 min
